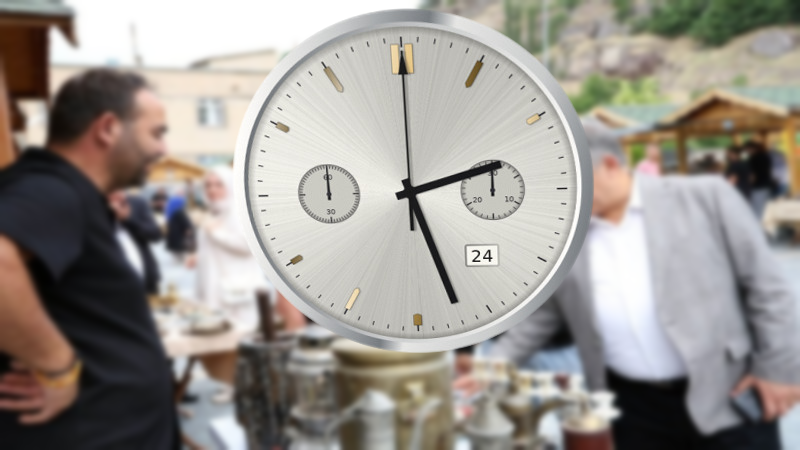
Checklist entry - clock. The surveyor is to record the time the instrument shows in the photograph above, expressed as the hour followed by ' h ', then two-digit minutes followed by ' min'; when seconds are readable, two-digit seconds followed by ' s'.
2 h 27 min
